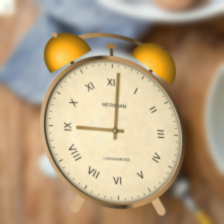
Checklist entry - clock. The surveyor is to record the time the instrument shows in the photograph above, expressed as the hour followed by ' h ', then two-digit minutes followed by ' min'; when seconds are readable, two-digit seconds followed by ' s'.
9 h 01 min
